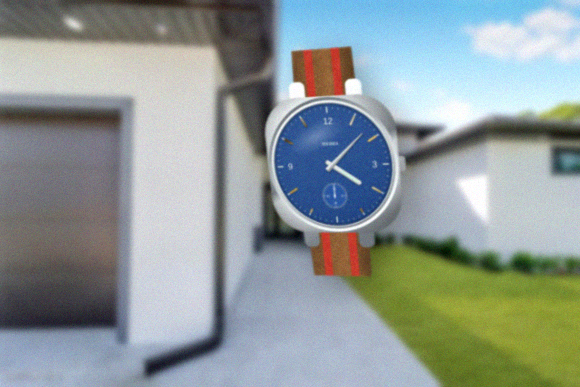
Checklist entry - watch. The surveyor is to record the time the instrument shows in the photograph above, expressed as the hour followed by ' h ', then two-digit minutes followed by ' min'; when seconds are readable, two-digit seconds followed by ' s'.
4 h 08 min
